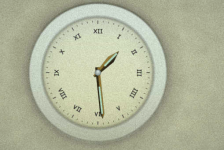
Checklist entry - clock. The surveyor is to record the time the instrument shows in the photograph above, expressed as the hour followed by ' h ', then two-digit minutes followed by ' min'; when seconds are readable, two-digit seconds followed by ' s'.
1 h 29 min
